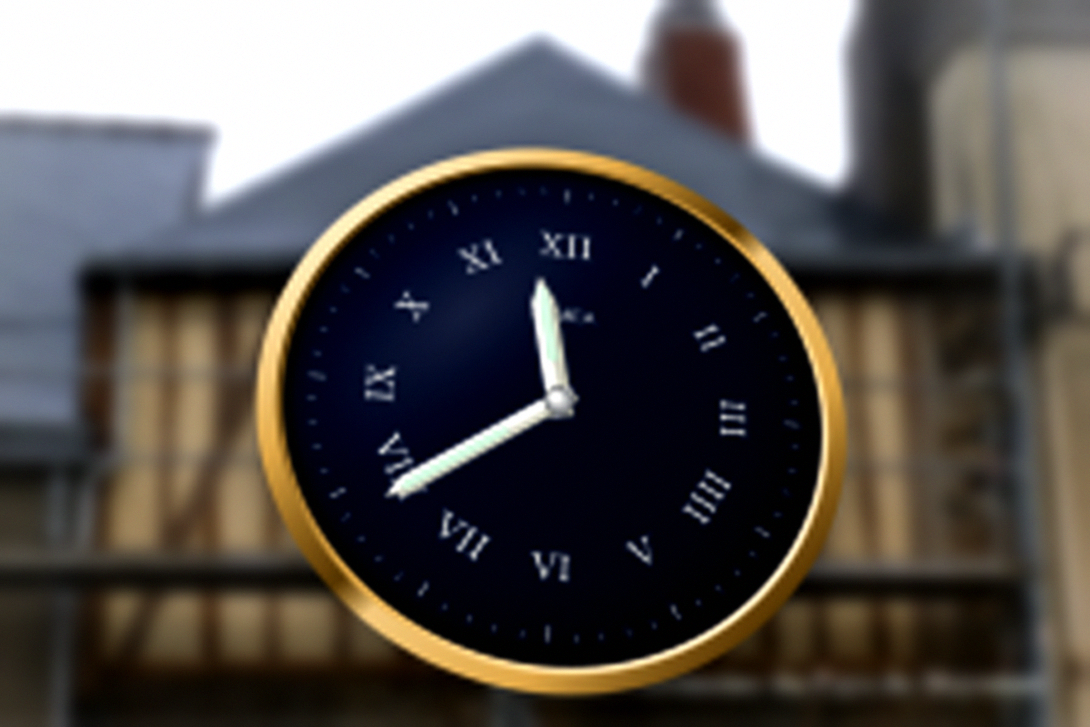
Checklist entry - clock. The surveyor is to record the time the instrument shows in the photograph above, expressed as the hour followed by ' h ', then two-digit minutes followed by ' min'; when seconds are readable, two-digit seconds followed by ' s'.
11 h 39 min
